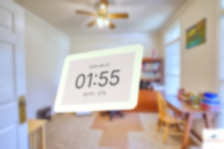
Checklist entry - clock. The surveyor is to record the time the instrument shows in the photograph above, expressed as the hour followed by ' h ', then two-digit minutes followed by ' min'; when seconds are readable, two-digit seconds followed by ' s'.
1 h 55 min
